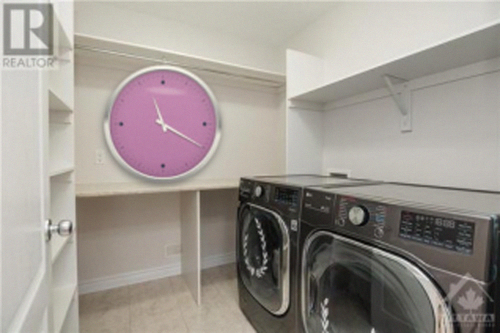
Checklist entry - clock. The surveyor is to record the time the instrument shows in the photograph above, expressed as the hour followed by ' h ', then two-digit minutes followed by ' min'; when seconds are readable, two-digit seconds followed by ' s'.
11 h 20 min
